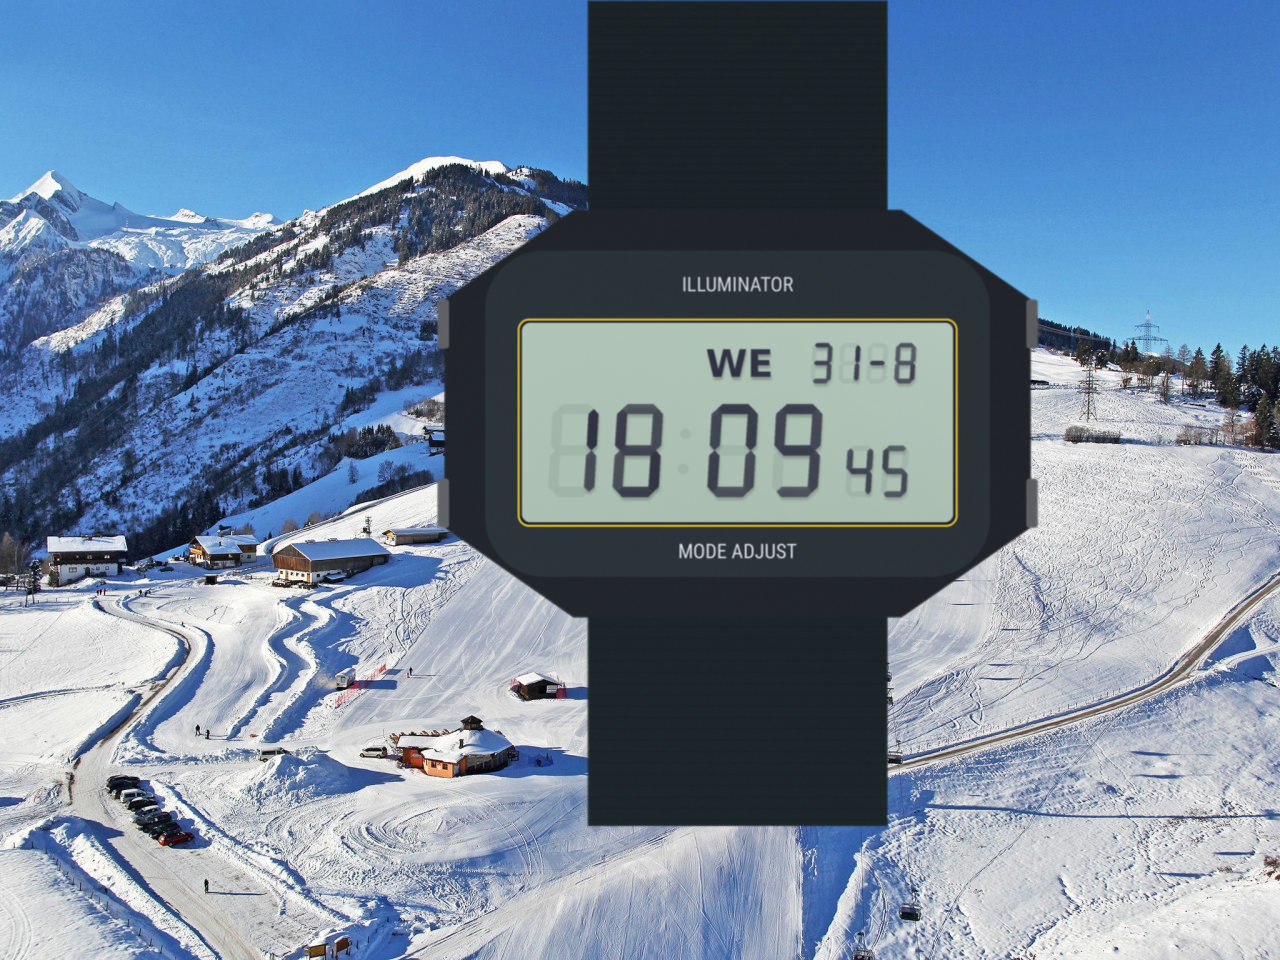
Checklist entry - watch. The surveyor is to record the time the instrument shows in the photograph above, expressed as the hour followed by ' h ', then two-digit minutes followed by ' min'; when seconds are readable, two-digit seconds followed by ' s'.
18 h 09 min 45 s
